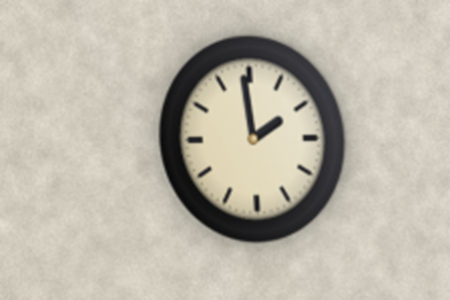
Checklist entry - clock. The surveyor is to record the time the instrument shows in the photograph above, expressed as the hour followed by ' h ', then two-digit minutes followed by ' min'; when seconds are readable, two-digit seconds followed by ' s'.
1 h 59 min
